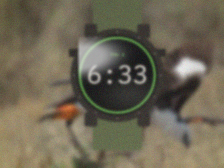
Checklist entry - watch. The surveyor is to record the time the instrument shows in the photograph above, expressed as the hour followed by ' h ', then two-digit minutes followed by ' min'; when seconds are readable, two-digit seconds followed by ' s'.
6 h 33 min
